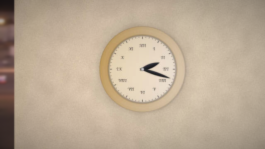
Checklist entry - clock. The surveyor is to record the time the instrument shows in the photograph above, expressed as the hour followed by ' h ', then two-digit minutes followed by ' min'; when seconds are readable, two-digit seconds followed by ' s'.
2 h 18 min
